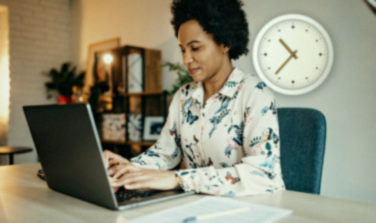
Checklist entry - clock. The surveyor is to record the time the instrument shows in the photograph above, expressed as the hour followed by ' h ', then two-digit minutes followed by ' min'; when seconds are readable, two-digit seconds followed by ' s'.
10 h 37 min
